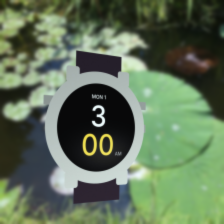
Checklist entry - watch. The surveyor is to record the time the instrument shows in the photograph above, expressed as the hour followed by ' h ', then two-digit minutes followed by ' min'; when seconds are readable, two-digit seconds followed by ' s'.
3 h 00 min
